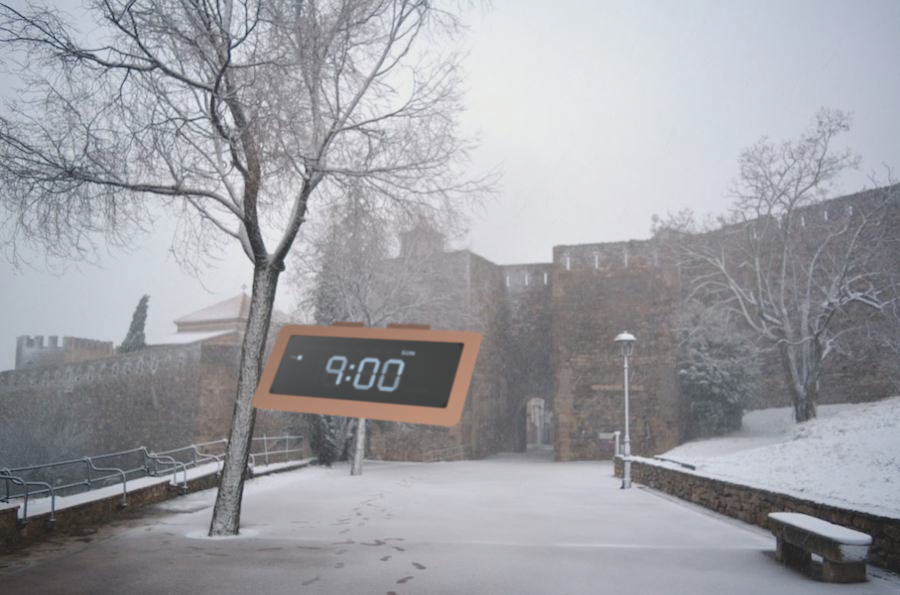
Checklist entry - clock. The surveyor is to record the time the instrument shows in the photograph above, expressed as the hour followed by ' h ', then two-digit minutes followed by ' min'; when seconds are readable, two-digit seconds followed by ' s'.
9 h 00 min
